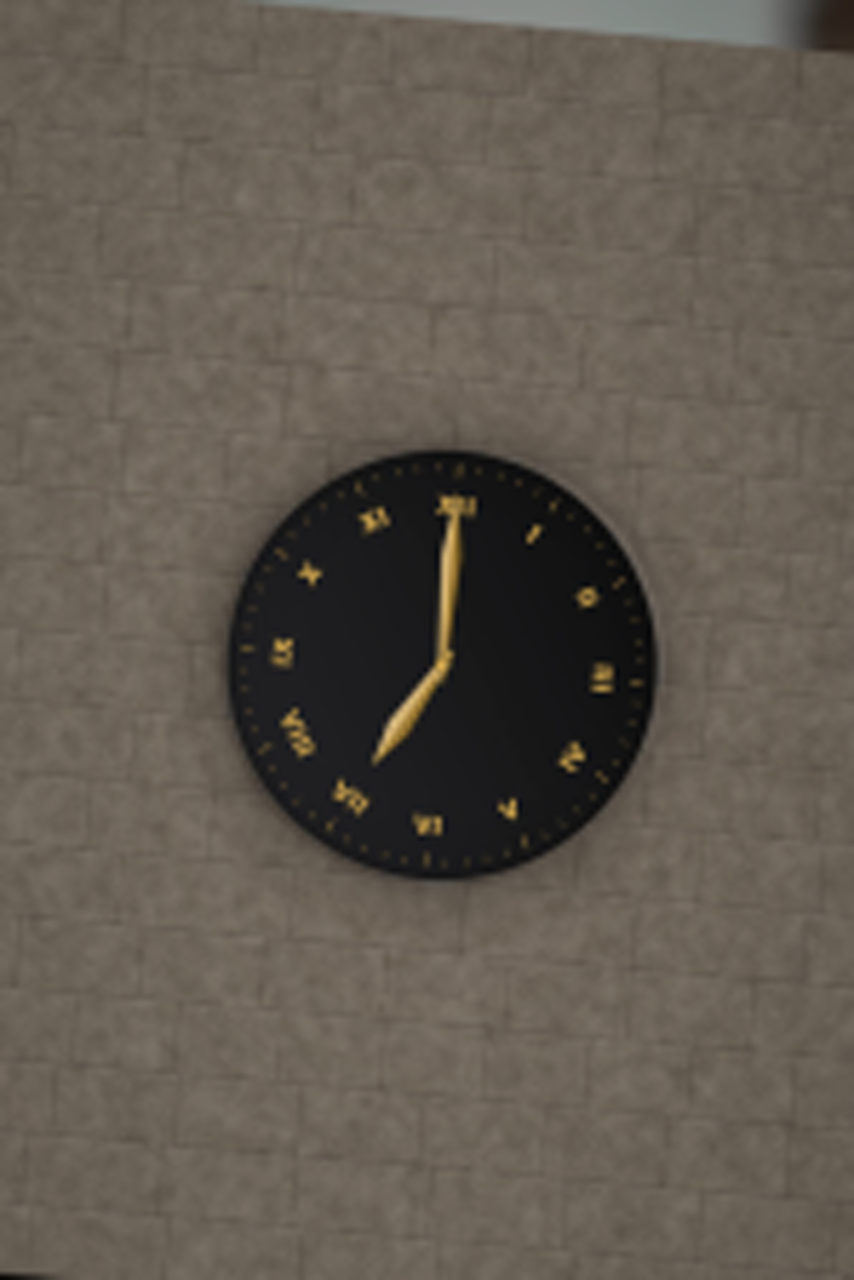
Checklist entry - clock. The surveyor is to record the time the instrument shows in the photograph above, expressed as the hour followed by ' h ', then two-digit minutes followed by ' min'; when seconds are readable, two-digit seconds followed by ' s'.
7 h 00 min
